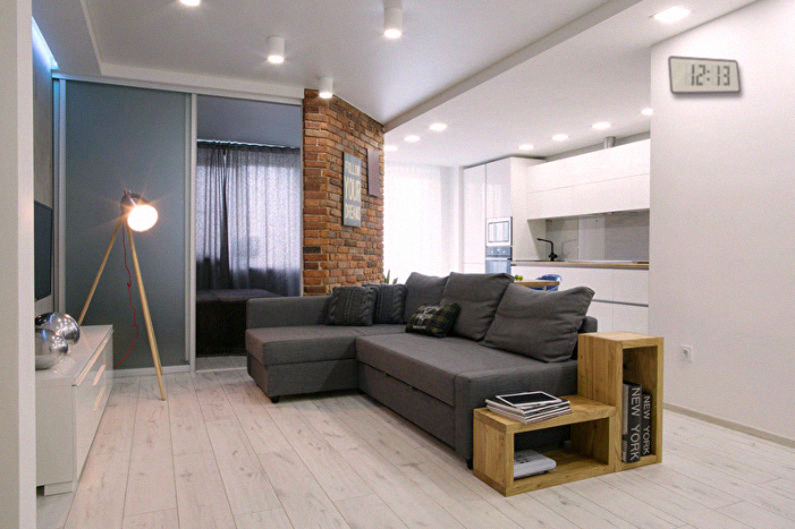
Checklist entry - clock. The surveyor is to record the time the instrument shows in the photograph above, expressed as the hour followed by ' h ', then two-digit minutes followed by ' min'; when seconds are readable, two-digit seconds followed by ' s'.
12 h 13 min
